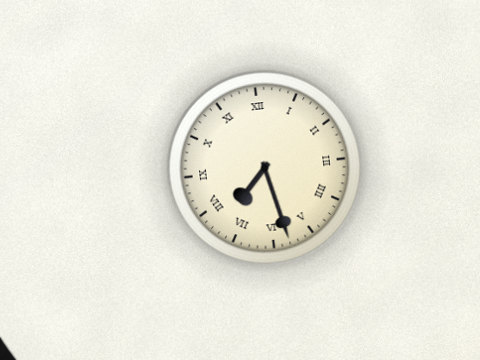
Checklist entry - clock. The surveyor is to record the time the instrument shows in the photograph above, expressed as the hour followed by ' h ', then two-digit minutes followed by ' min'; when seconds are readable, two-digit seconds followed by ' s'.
7 h 28 min
